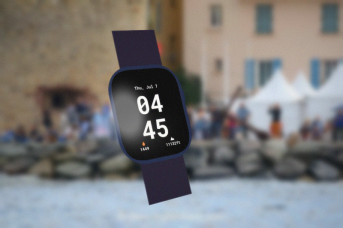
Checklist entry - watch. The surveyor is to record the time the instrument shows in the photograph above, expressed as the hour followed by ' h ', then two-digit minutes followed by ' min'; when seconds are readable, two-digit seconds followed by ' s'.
4 h 45 min
